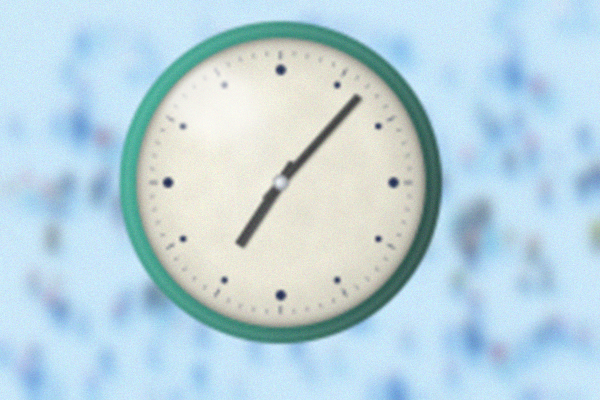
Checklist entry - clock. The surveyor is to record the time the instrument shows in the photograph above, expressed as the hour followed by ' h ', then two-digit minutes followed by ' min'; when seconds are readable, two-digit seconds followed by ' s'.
7 h 07 min
